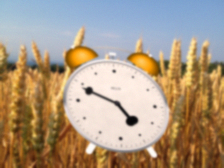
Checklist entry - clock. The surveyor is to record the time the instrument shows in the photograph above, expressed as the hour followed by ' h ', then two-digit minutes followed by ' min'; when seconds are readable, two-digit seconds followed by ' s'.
4 h 49 min
